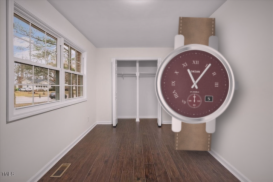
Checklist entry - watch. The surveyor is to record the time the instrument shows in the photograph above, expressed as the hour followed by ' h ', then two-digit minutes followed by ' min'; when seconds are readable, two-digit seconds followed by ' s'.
11 h 06 min
